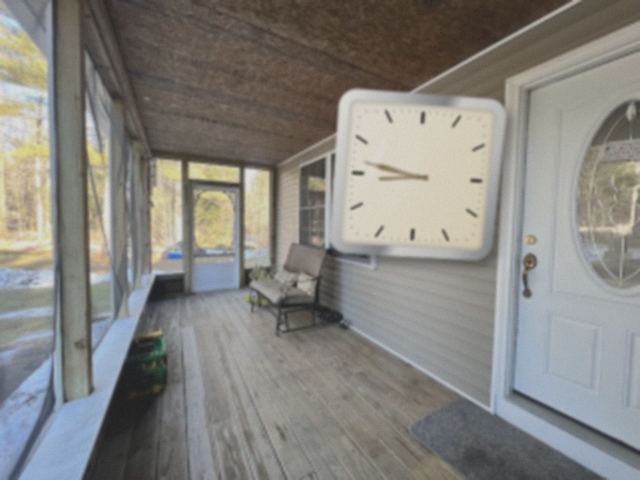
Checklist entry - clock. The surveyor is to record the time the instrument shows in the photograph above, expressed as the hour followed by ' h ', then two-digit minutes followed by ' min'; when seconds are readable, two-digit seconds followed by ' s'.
8 h 47 min
